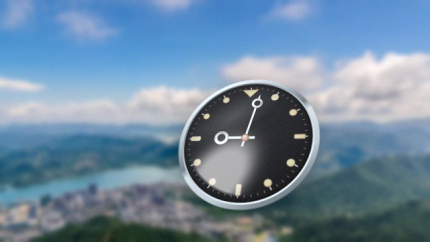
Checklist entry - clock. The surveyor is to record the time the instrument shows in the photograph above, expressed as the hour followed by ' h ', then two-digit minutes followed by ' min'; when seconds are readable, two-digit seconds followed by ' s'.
9 h 02 min
